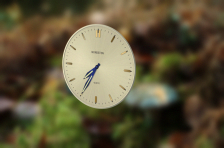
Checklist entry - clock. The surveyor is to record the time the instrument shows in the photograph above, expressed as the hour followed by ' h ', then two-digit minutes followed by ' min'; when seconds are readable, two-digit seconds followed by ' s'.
7 h 35 min
